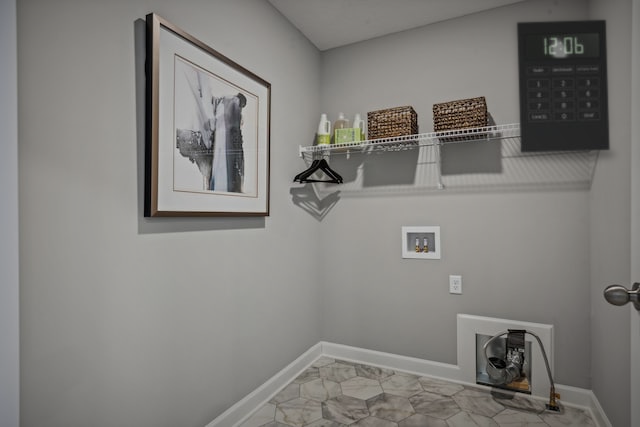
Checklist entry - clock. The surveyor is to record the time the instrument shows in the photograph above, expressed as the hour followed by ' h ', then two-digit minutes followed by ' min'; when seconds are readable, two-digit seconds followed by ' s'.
12 h 06 min
